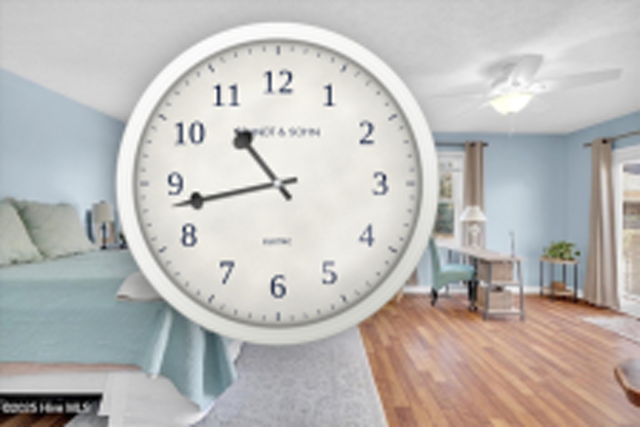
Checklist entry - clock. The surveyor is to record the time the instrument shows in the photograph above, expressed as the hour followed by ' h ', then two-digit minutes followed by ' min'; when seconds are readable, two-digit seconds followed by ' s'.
10 h 43 min
